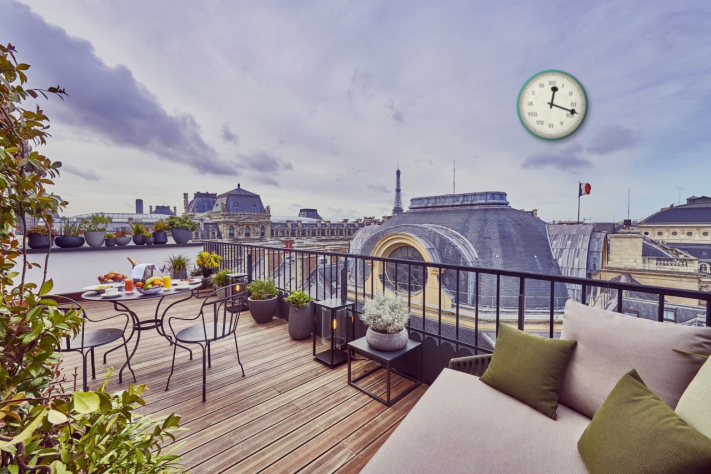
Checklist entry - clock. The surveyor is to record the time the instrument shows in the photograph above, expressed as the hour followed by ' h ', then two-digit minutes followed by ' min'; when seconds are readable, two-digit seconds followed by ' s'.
12 h 18 min
